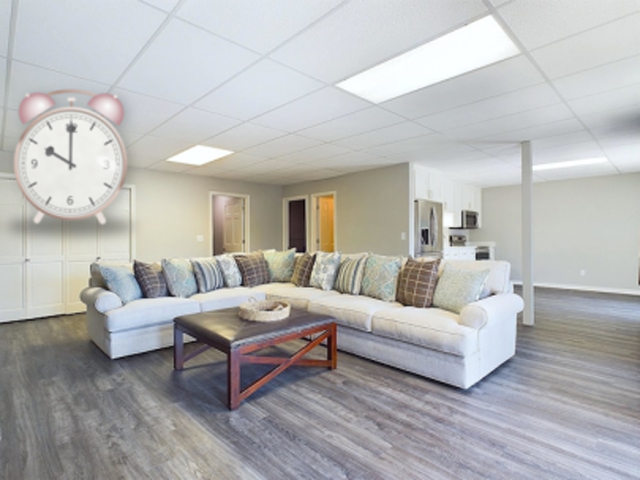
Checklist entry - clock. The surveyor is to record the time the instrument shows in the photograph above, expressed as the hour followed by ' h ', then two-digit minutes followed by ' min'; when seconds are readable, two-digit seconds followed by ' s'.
10 h 00 min
